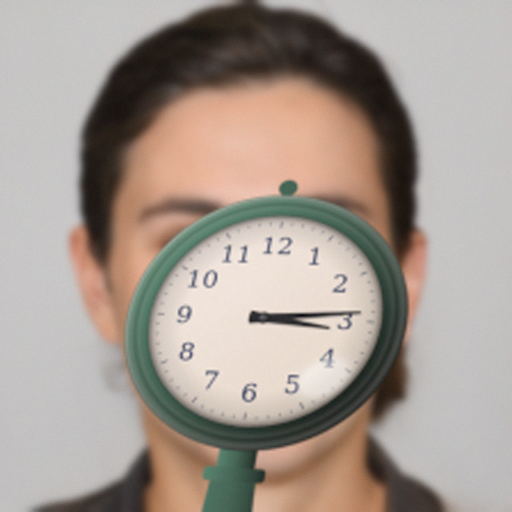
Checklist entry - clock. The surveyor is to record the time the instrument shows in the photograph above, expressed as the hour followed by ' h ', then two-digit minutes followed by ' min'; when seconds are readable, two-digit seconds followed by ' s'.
3 h 14 min
